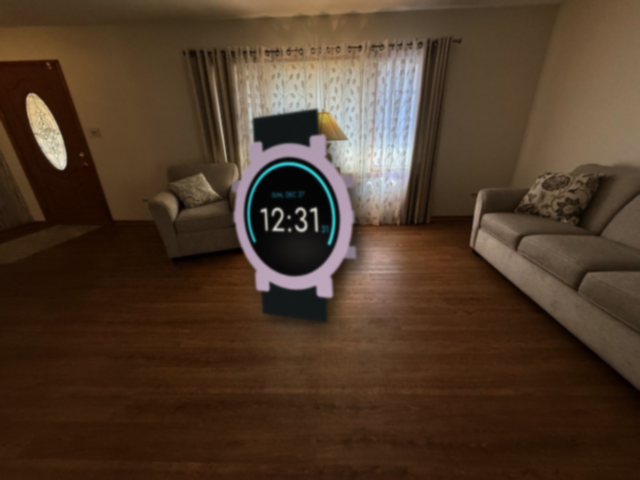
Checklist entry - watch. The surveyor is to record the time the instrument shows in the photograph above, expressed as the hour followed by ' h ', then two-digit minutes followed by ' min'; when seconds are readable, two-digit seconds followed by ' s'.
12 h 31 min
